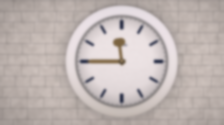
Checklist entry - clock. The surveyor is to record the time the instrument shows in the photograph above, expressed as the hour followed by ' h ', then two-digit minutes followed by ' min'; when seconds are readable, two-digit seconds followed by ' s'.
11 h 45 min
